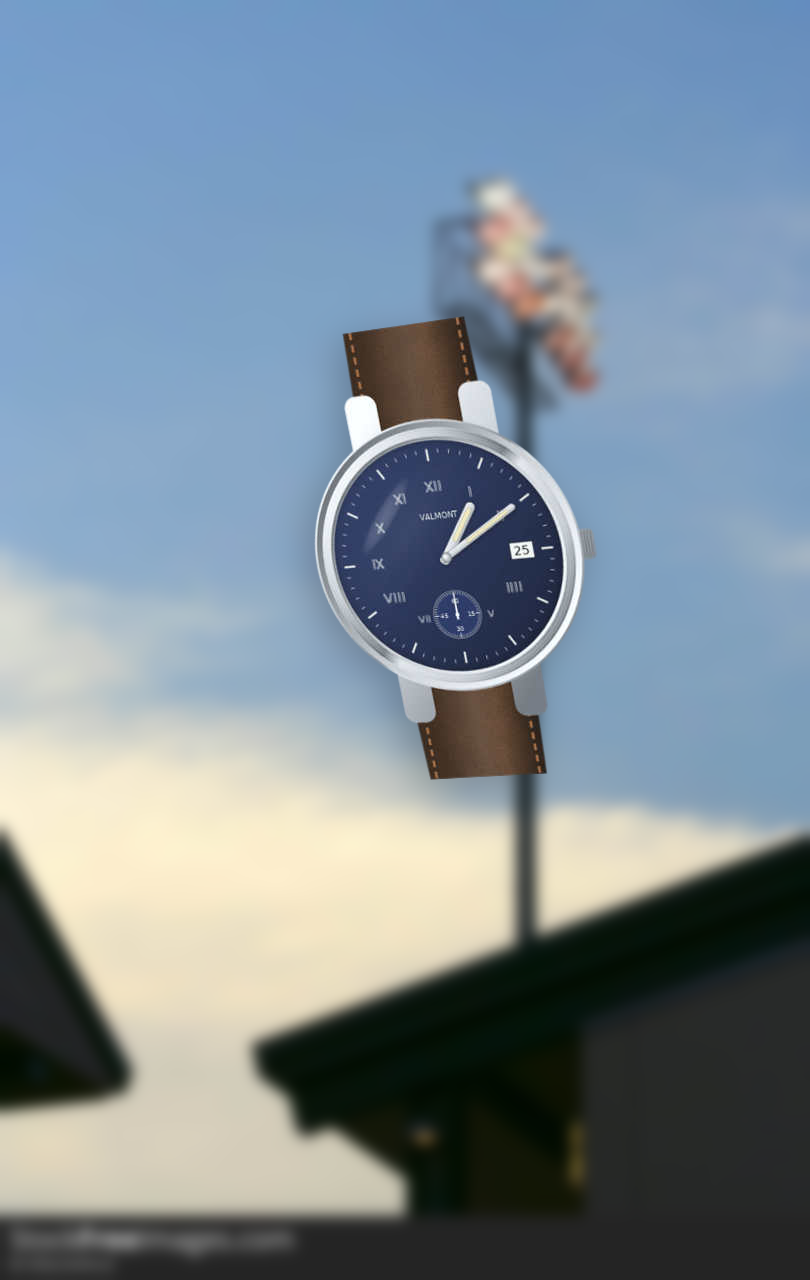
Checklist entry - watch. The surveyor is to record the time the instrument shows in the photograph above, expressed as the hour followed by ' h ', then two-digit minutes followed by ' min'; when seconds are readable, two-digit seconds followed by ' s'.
1 h 10 min
